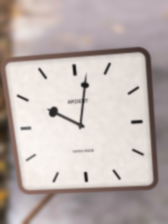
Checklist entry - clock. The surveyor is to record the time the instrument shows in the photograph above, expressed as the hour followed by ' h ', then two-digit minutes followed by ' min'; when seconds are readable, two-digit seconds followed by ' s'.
10 h 02 min
